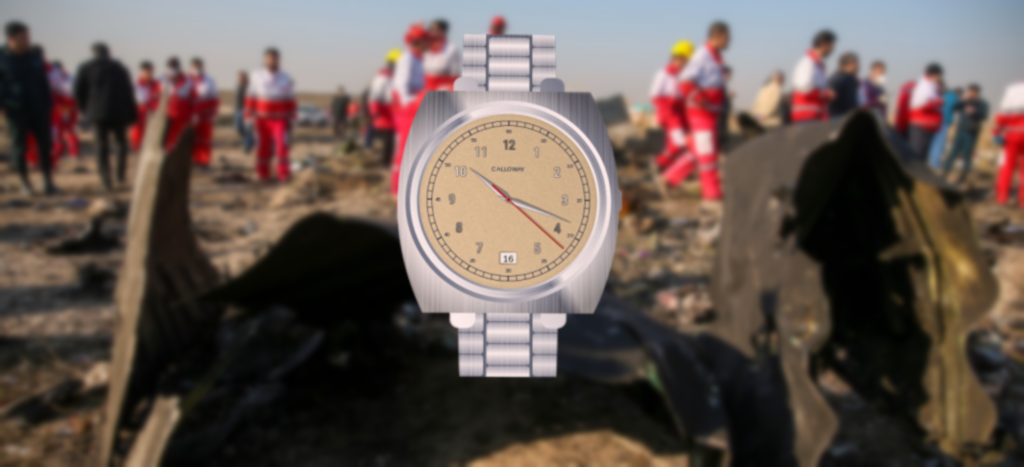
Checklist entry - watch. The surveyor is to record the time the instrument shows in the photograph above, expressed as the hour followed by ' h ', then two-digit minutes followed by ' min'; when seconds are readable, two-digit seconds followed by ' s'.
10 h 18 min 22 s
